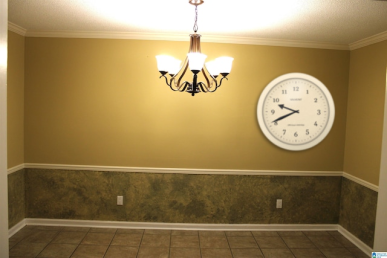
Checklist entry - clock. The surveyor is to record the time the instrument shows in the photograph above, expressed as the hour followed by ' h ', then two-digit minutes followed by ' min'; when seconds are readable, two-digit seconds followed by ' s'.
9 h 41 min
